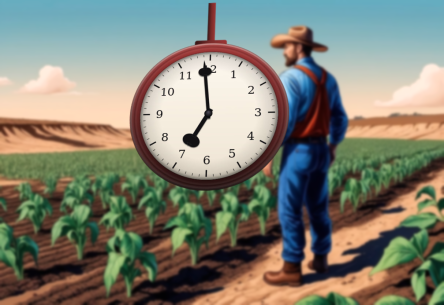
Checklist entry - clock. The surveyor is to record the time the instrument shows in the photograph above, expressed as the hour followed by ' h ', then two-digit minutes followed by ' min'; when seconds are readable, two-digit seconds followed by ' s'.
6 h 59 min
